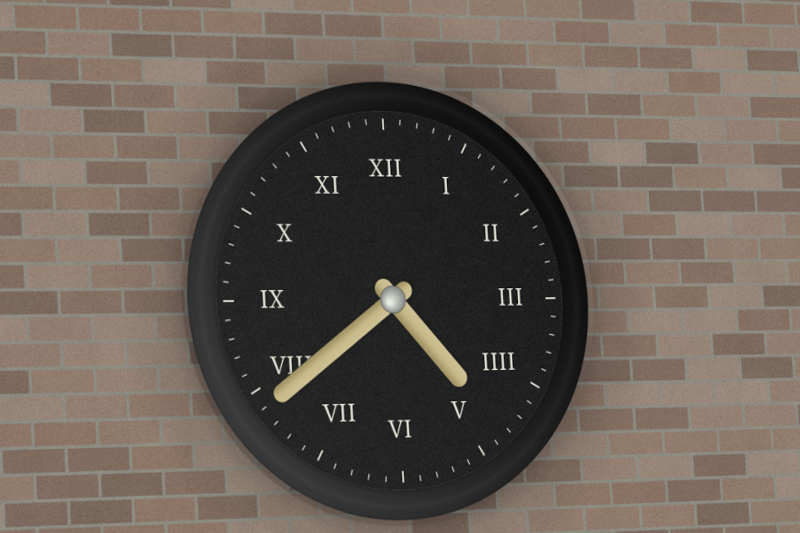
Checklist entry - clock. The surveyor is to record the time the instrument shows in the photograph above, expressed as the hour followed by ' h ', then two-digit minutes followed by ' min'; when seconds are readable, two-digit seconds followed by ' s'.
4 h 39 min
